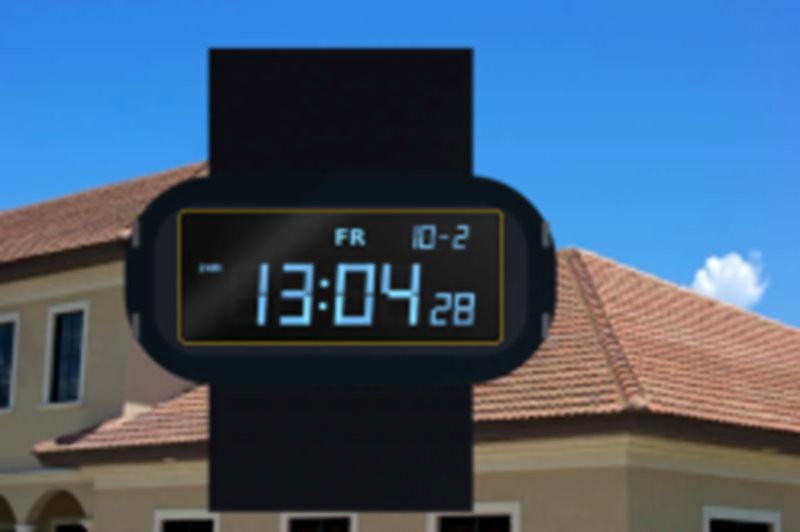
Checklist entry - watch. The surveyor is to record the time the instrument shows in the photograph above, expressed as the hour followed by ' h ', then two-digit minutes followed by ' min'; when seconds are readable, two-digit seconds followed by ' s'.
13 h 04 min 28 s
